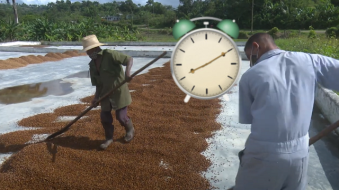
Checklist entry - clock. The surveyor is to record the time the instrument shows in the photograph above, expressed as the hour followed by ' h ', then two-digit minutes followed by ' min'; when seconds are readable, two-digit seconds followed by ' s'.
8 h 10 min
